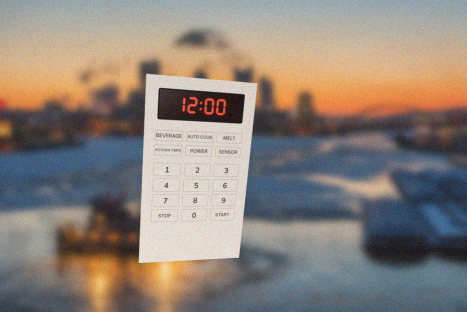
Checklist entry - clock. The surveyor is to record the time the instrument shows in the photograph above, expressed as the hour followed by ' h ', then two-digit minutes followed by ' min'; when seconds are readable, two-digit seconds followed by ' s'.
12 h 00 min
